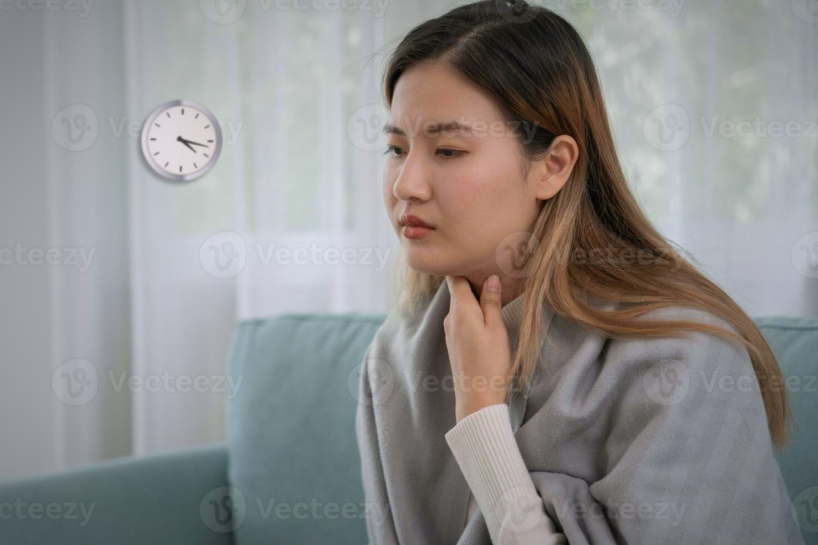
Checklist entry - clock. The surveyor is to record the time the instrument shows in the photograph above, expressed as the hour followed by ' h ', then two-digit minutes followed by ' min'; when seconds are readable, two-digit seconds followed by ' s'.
4 h 17 min
